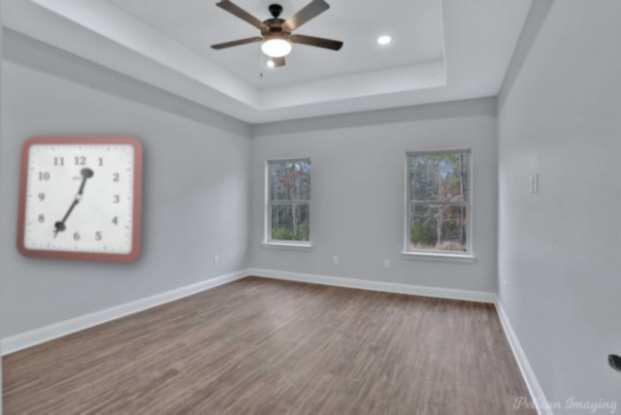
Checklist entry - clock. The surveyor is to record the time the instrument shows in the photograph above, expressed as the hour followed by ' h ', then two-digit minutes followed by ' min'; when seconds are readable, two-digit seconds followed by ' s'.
12 h 35 min
